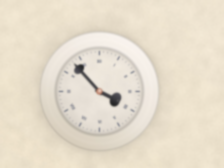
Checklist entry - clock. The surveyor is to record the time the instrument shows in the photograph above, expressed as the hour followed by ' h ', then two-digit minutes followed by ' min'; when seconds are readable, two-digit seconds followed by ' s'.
3 h 53 min
